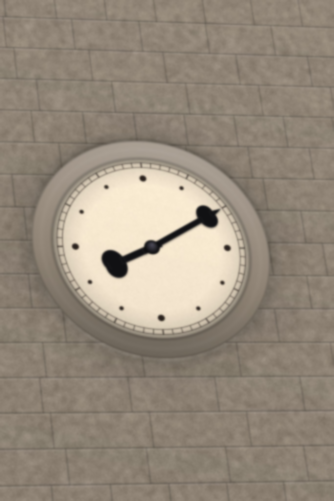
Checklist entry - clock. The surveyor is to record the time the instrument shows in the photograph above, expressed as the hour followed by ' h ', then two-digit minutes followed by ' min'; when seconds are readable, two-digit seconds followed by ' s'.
8 h 10 min
